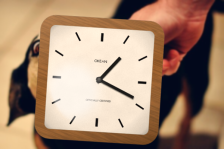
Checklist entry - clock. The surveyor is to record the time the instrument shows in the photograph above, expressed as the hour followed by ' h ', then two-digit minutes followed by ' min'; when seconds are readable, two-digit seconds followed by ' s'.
1 h 19 min
